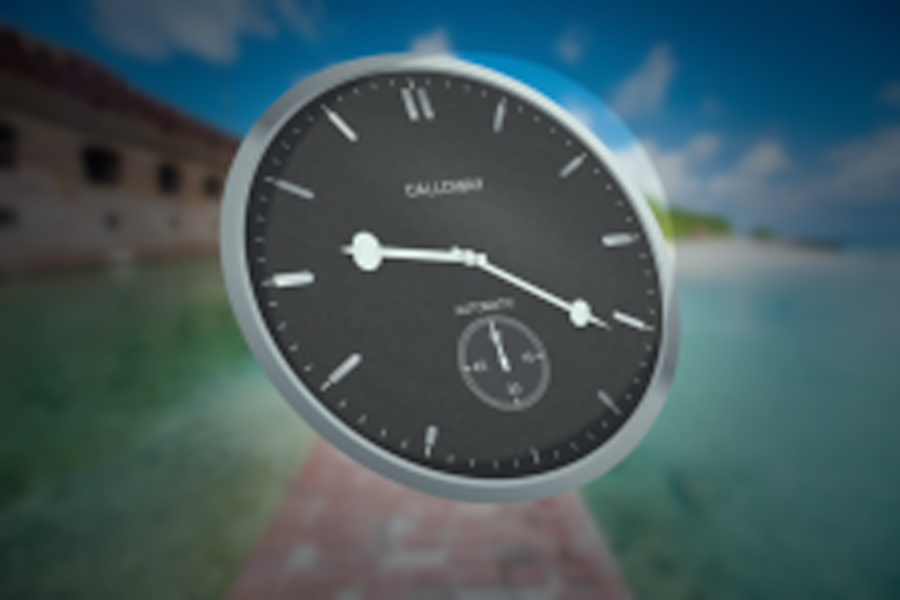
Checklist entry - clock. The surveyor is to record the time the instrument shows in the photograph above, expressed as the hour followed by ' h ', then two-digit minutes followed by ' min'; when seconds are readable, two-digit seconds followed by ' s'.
9 h 21 min
